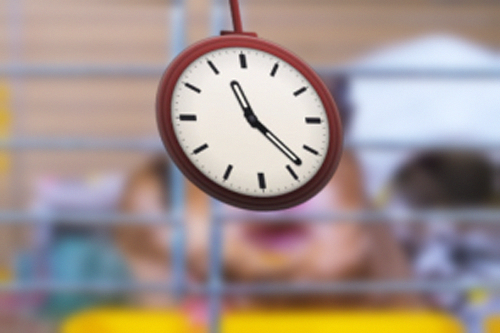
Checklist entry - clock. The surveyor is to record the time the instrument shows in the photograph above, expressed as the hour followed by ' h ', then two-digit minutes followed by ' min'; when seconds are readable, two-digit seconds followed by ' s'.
11 h 23 min
